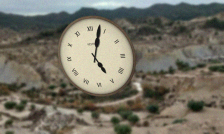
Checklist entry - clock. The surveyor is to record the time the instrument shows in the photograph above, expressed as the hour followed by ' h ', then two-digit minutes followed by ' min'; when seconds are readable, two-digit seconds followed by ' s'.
5 h 03 min
